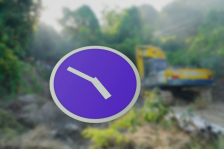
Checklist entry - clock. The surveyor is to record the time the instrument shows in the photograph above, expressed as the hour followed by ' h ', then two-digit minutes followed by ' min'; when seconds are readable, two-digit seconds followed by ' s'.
4 h 50 min
